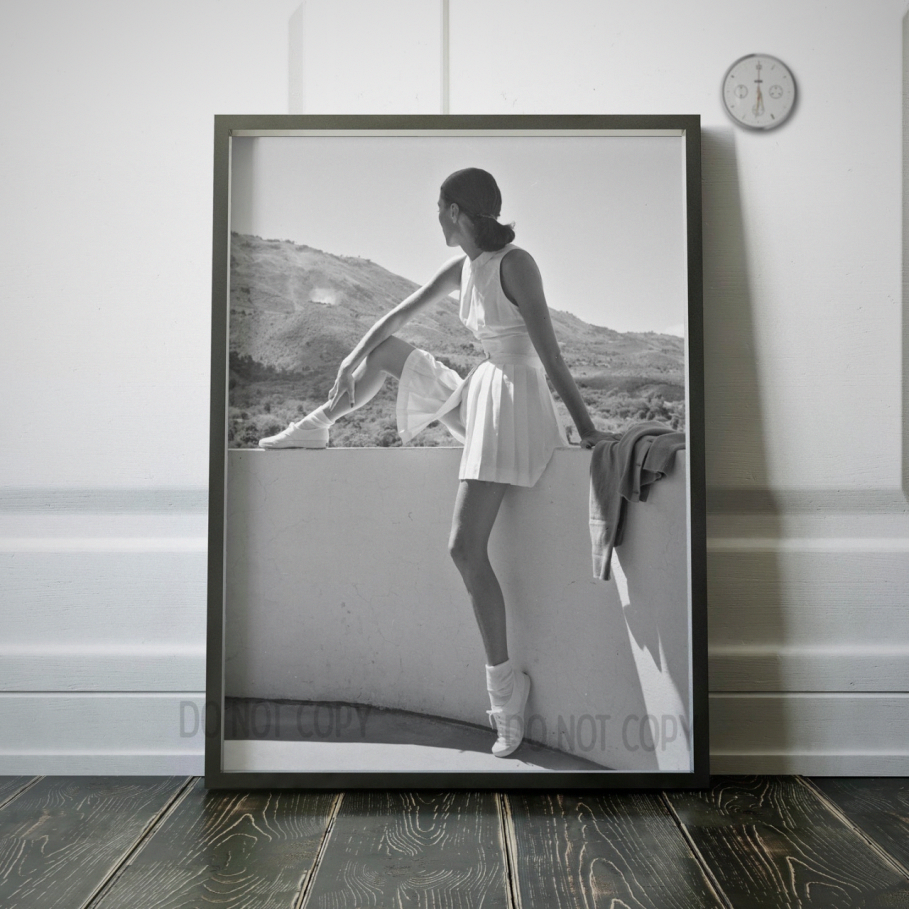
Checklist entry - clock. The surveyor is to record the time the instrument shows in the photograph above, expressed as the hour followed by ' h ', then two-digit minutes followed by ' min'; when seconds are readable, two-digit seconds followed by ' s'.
5 h 31 min
